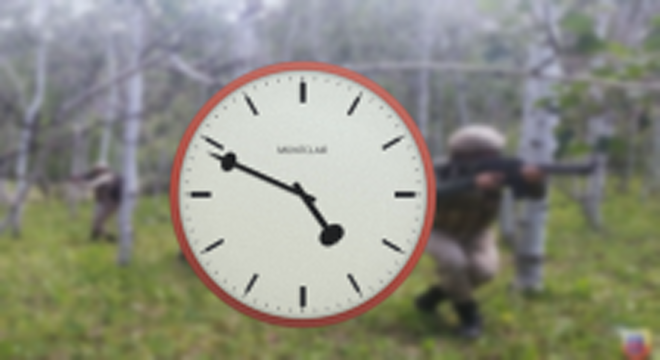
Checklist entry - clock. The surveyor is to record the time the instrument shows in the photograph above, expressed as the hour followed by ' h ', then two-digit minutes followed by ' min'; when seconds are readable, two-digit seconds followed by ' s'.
4 h 49 min
